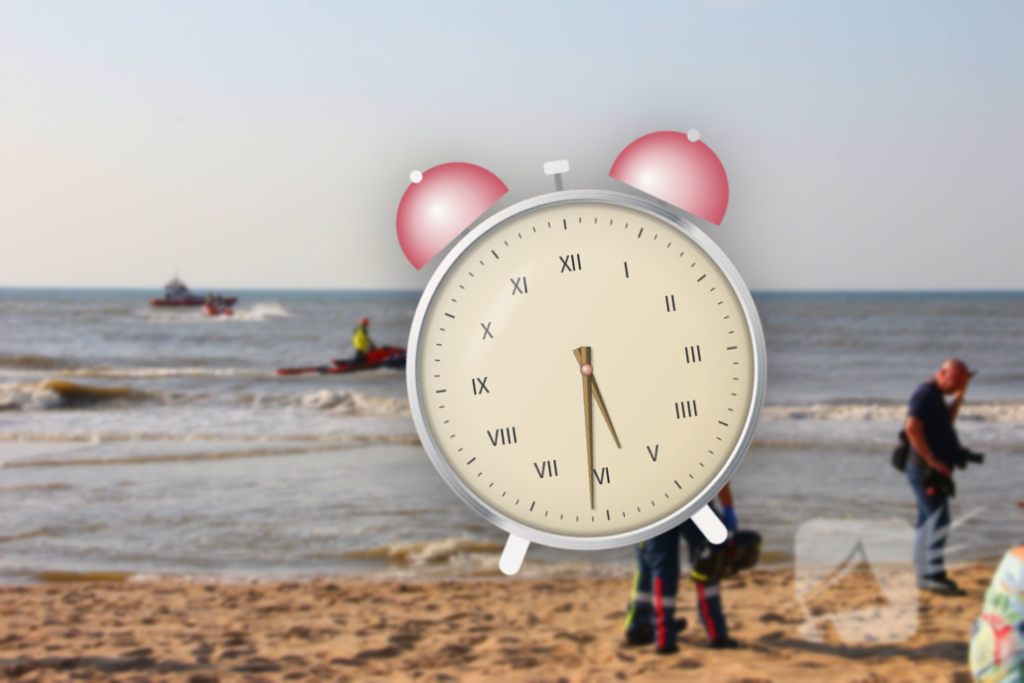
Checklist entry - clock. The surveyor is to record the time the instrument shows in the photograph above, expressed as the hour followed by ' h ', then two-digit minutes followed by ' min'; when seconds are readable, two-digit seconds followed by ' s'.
5 h 31 min
